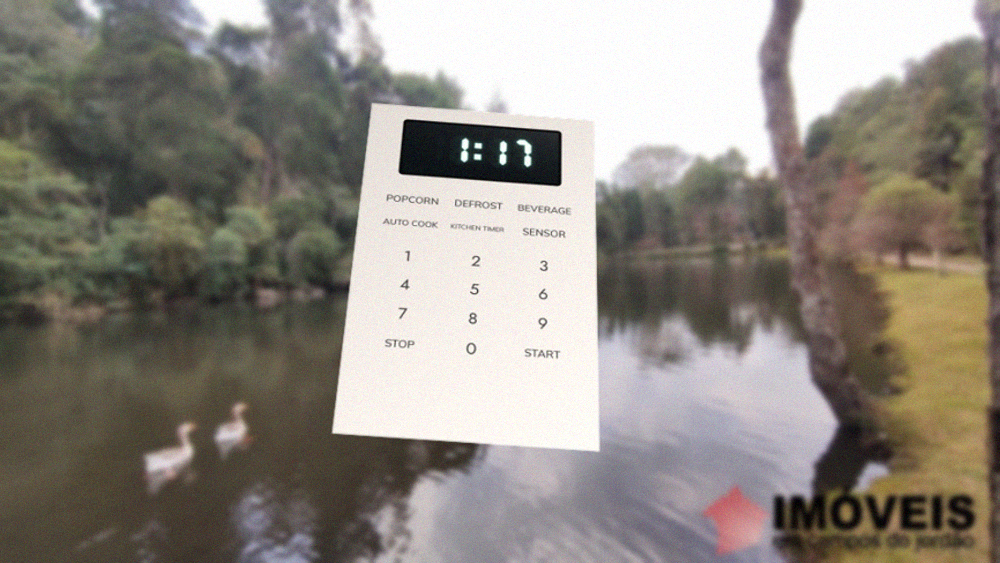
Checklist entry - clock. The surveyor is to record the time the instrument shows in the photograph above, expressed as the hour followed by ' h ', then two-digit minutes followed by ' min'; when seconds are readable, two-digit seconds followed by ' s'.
1 h 17 min
